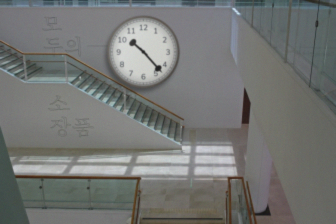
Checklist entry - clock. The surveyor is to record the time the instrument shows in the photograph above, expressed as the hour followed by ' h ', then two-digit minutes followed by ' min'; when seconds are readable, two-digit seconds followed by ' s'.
10 h 23 min
